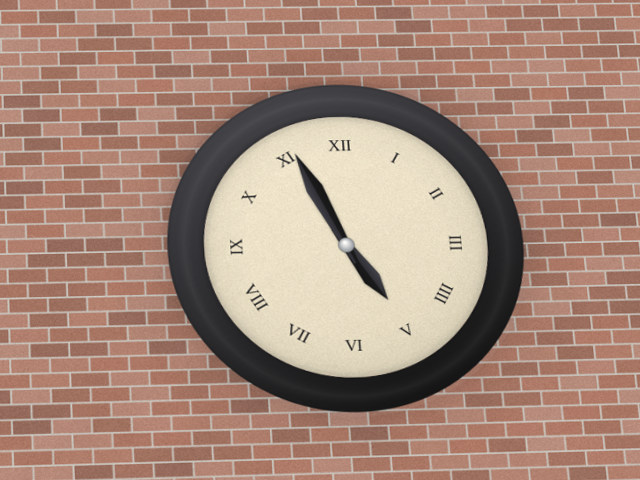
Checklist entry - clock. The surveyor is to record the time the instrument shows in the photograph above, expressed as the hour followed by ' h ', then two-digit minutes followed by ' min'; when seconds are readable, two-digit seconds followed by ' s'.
4 h 56 min
